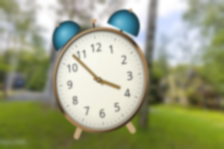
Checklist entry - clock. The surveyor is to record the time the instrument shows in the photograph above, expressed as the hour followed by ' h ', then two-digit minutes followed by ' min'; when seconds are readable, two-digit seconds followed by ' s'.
3 h 53 min
